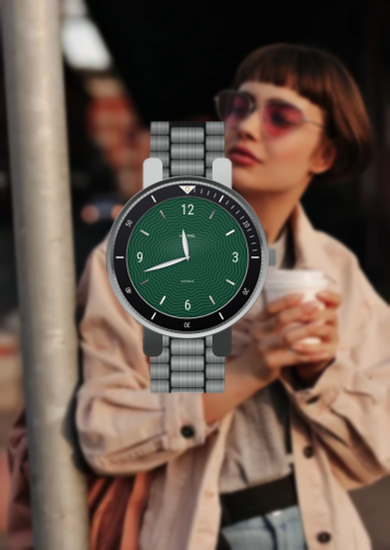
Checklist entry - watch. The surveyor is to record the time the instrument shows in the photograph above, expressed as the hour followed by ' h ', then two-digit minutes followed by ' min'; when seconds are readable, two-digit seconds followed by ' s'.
11 h 42 min
